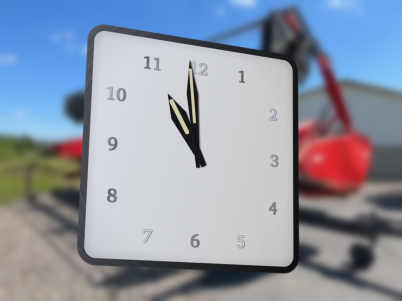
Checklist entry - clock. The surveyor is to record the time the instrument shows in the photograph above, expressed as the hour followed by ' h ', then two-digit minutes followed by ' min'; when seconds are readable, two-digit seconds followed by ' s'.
10 h 59 min
